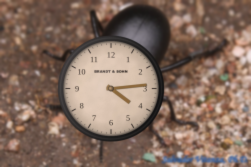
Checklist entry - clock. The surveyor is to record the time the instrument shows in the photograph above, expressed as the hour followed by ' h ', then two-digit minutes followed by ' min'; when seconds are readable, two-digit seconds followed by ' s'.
4 h 14 min
